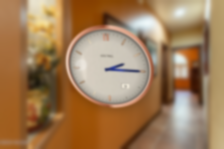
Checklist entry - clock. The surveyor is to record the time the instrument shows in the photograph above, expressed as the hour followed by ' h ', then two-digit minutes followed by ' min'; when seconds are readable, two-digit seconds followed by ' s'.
2 h 15 min
